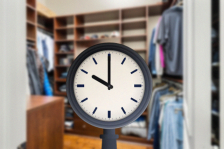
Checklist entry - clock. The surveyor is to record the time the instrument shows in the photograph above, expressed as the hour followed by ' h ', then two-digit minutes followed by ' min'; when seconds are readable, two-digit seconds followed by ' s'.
10 h 00 min
